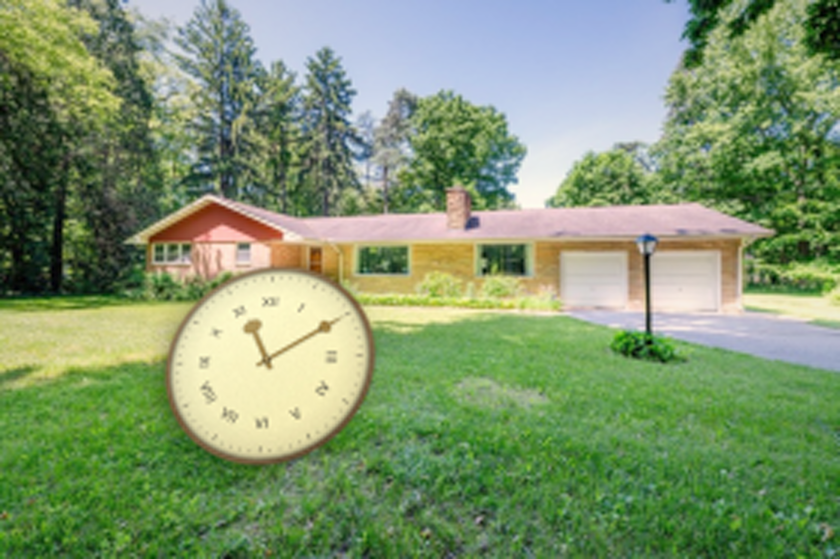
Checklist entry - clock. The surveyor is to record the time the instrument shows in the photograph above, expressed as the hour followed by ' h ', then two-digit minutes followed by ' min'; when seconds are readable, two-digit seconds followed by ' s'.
11 h 10 min
